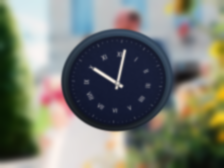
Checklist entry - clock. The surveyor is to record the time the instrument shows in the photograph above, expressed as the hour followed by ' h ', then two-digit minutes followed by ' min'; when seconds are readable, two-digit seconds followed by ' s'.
10 h 01 min
